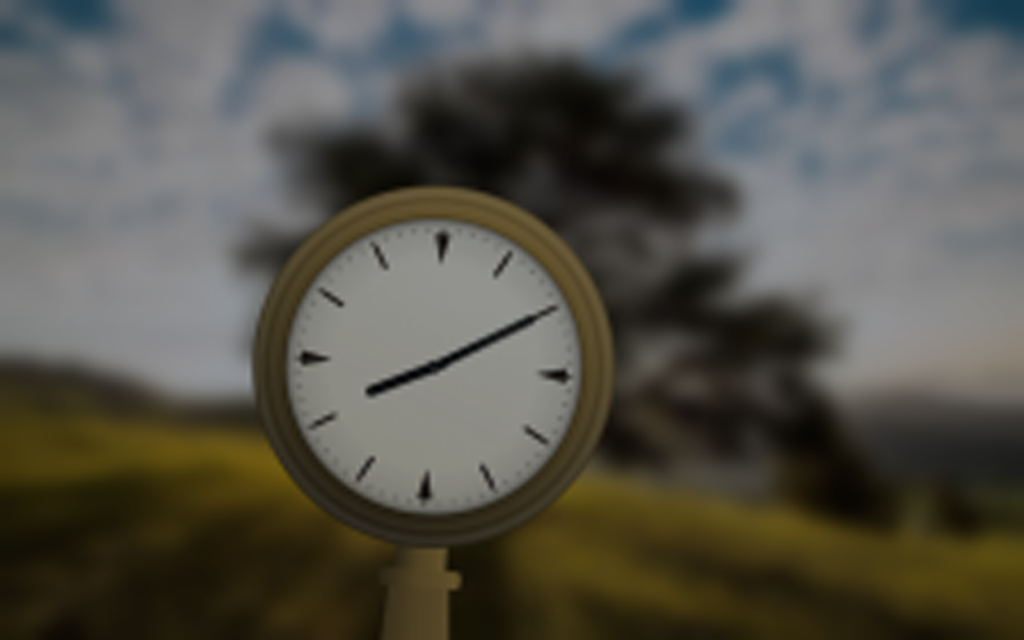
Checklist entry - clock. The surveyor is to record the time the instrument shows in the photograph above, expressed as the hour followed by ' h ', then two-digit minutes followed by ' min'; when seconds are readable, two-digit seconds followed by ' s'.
8 h 10 min
